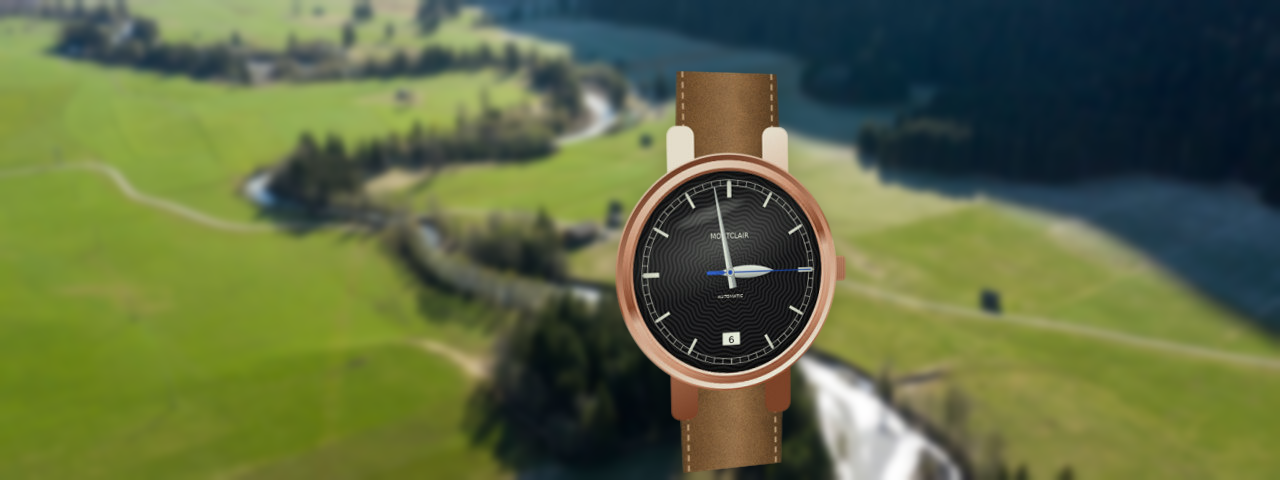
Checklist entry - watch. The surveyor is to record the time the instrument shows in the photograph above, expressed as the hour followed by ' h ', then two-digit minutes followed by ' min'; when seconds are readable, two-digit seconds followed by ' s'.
2 h 58 min 15 s
